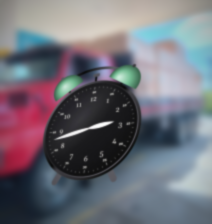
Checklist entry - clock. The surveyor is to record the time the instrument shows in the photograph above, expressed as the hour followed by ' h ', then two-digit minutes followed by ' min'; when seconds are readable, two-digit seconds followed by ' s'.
2 h 43 min
